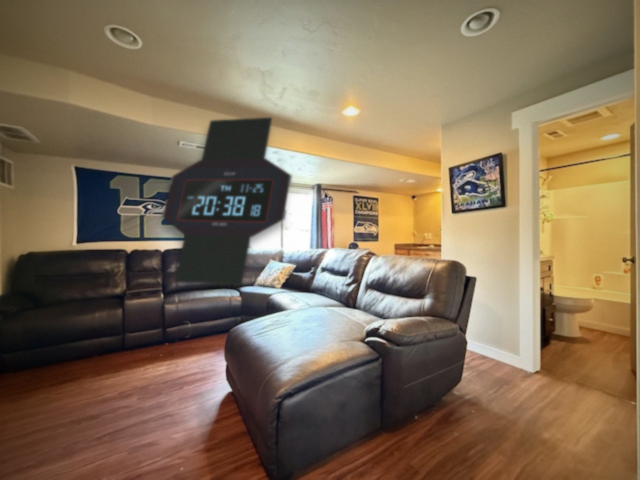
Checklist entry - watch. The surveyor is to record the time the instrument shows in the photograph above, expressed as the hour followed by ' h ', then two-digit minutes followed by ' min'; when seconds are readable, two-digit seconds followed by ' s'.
20 h 38 min
